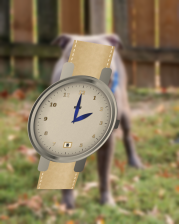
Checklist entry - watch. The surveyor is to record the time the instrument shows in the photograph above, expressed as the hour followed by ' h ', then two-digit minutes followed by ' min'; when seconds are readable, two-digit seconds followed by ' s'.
2 h 00 min
